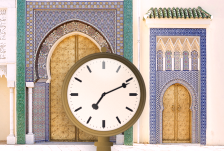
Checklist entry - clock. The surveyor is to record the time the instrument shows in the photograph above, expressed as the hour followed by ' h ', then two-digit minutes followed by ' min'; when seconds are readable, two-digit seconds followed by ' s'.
7 h 11 min
